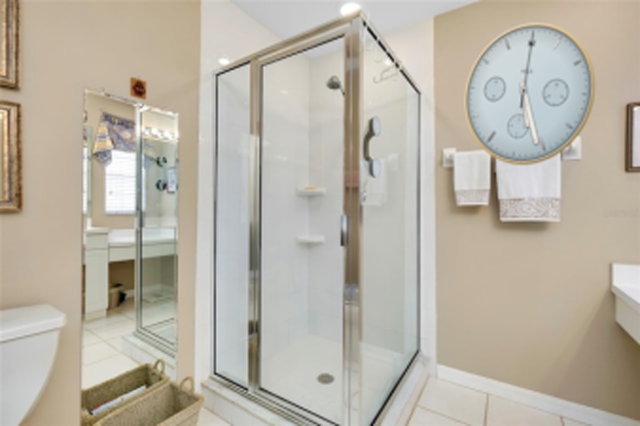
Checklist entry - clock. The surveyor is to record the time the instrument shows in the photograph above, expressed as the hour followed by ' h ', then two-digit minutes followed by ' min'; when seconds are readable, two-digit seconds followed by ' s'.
5 h 26 min
